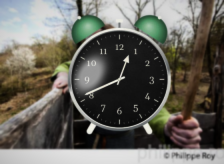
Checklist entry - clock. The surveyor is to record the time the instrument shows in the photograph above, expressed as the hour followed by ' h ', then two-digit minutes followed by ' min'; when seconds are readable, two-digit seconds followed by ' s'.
12 h 41 min
